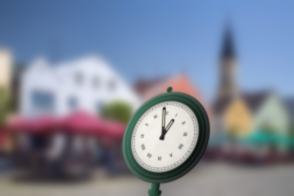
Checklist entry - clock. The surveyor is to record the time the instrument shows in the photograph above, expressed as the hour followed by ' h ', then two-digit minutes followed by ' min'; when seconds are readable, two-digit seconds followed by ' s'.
12 h 59 min
